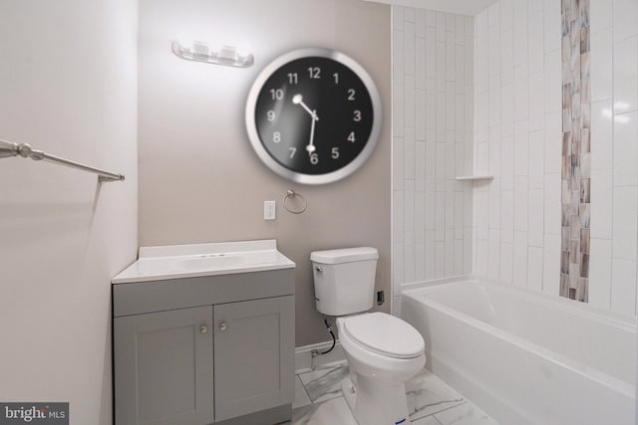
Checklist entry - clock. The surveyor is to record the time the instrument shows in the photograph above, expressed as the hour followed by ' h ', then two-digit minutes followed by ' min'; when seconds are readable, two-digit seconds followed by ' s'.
10 h 31 min
